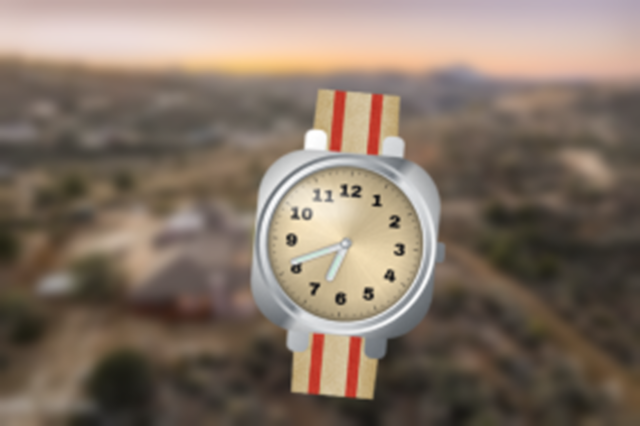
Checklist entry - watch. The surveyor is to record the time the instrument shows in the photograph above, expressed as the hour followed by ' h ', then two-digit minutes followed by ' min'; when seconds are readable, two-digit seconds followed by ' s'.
6 h 41 min
